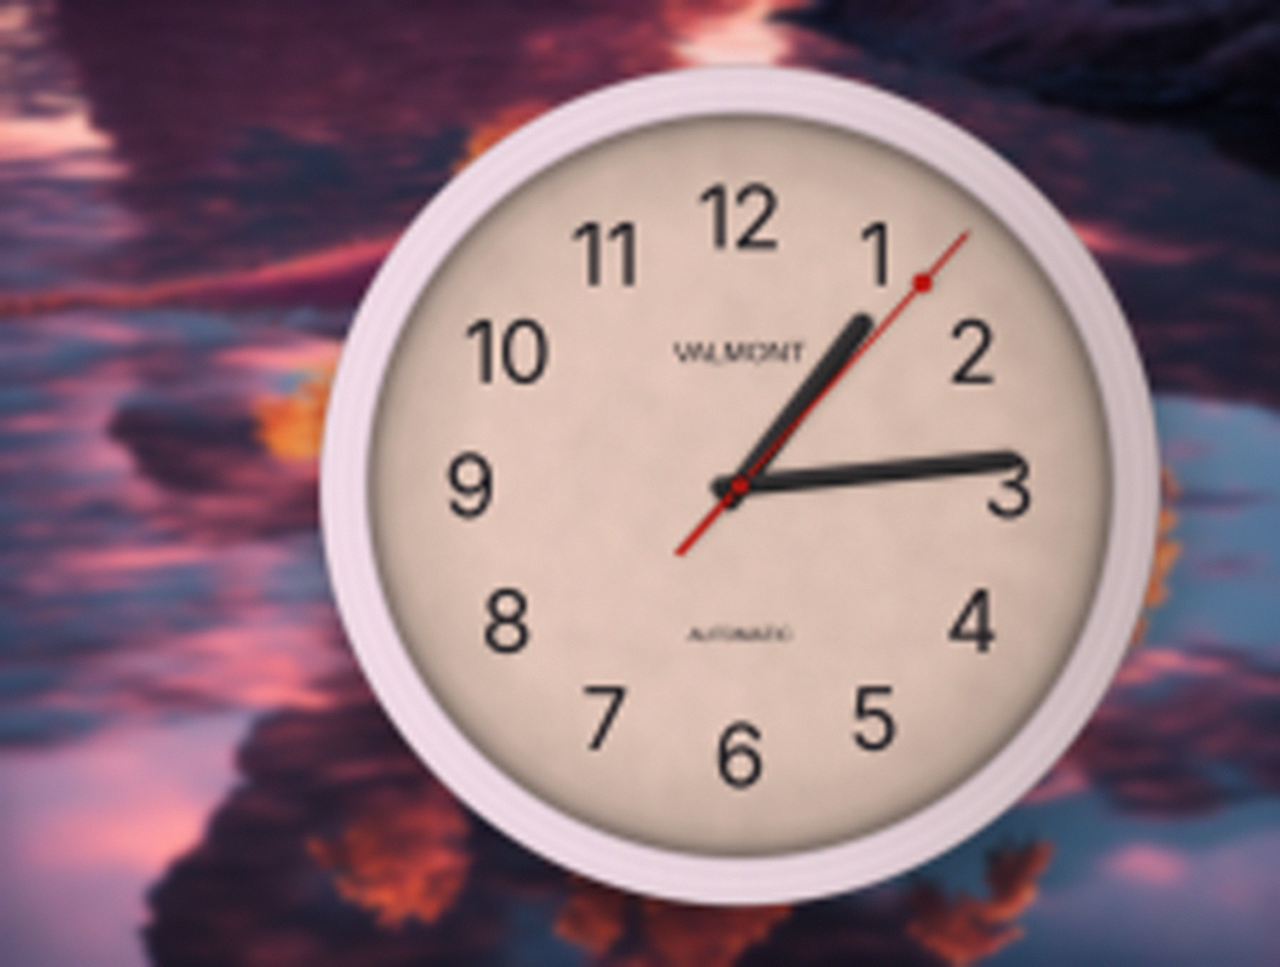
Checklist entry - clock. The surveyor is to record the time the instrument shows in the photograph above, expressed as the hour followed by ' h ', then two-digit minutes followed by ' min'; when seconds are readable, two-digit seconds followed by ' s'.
1 h 14 min 07 s
